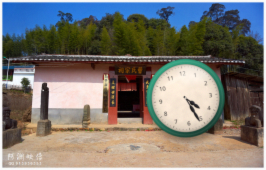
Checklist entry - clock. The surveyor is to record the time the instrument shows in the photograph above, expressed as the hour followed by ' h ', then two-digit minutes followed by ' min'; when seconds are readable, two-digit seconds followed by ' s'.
4 h 26 min
